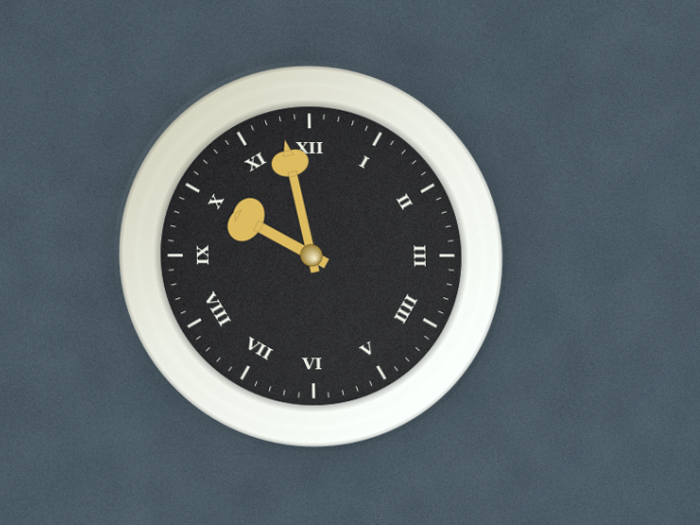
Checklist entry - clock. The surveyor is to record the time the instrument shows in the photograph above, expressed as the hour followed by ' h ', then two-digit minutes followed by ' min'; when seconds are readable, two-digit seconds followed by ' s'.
9 h 58 min
